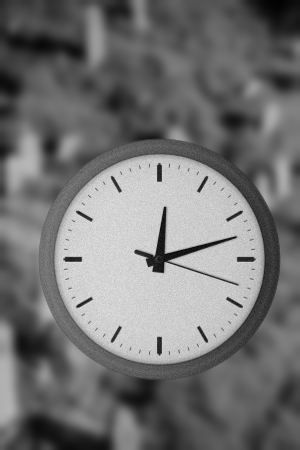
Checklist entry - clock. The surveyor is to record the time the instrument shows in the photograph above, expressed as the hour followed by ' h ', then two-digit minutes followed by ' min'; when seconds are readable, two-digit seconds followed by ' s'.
12 h 12 min 18 s
